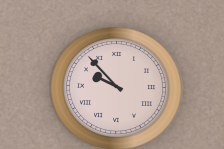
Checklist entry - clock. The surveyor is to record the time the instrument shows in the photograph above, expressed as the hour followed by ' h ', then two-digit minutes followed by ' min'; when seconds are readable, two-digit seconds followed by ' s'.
9 h 53 min
